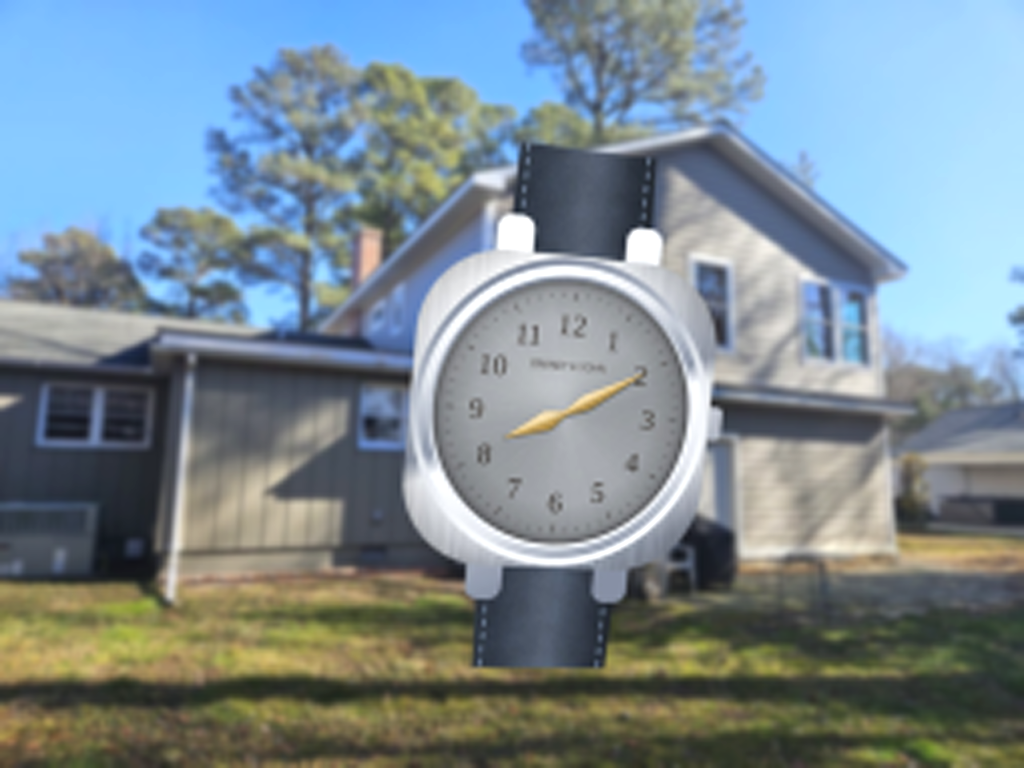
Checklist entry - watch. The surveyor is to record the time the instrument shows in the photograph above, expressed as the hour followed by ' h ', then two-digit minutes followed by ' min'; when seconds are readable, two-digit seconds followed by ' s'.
8 h 10 min
